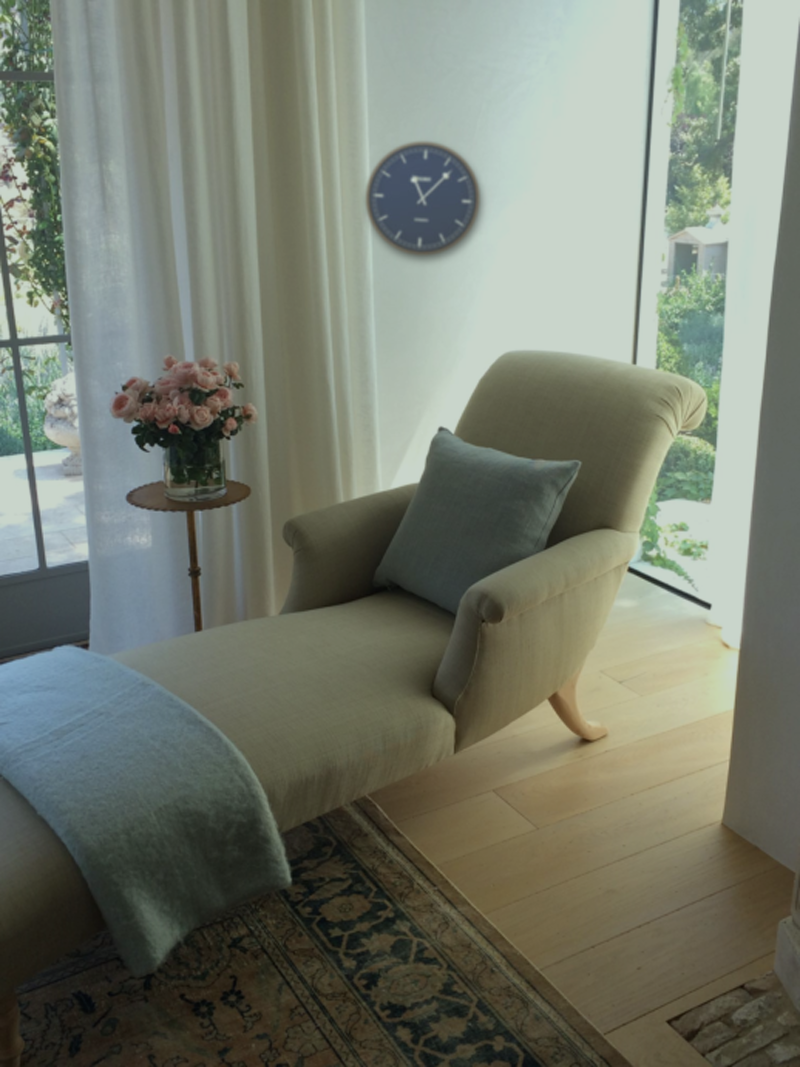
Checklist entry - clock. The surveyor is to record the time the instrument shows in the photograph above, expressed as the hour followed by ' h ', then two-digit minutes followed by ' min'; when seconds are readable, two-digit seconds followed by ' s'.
11 h 07 min
